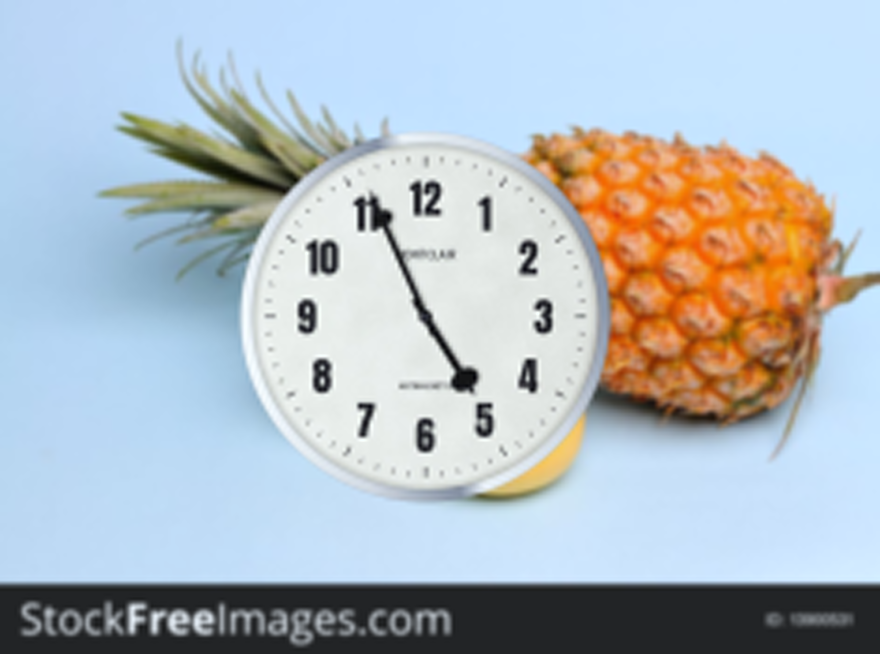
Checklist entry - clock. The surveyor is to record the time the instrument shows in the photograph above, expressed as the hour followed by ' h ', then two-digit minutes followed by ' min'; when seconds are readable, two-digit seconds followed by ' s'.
4 h 56 min
